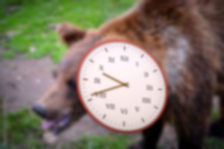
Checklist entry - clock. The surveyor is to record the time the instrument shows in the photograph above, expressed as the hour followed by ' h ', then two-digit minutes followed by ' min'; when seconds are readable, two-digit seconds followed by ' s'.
9 h 41 min
